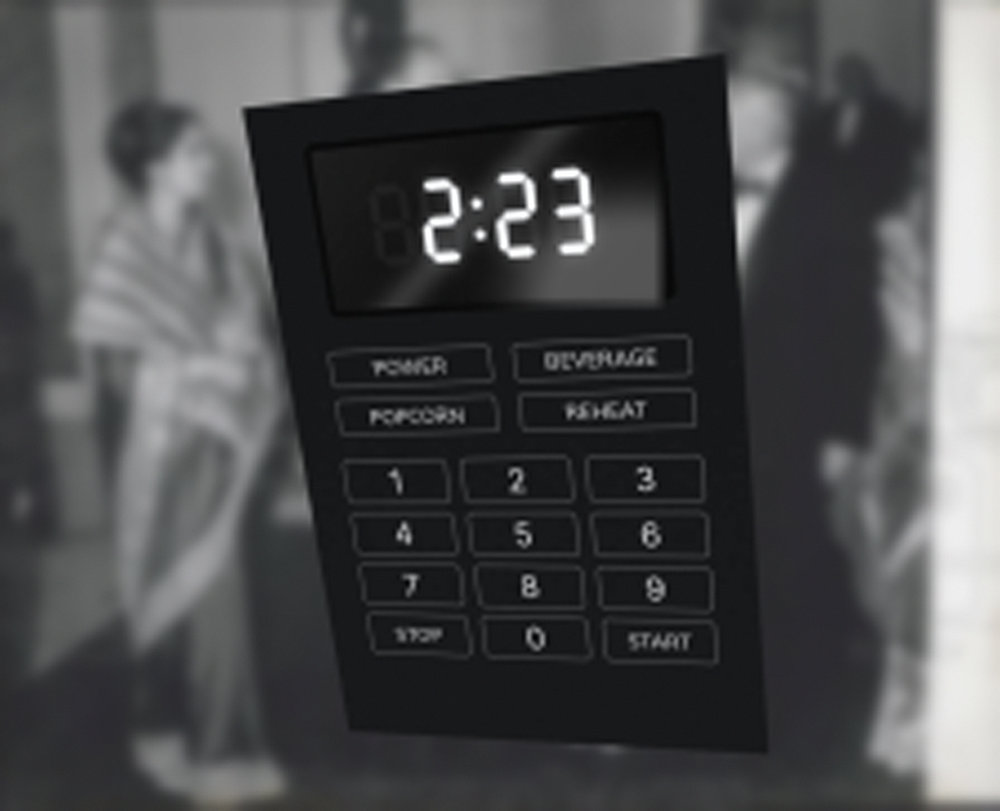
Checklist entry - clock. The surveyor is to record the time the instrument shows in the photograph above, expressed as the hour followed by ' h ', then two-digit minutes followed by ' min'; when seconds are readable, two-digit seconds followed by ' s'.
2 h 23 min
